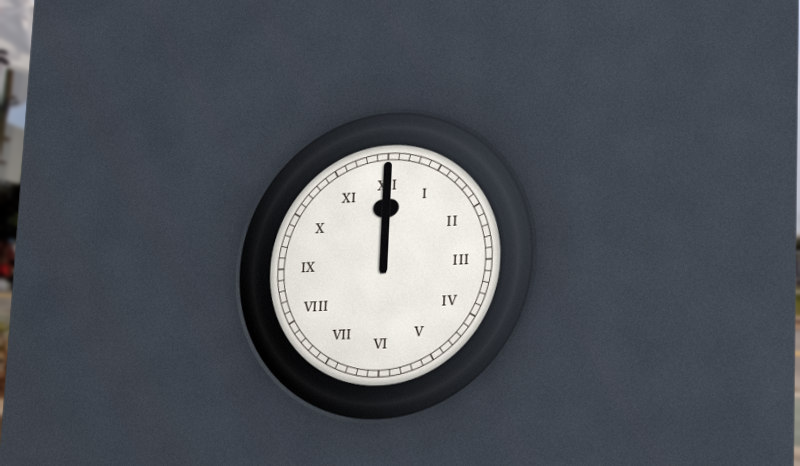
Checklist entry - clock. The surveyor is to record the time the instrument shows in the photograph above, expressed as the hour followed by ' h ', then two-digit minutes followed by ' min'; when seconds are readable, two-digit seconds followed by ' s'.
12 h 00 min
